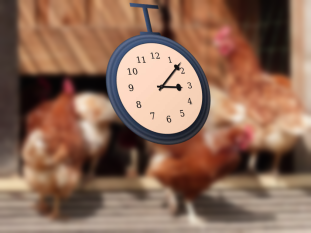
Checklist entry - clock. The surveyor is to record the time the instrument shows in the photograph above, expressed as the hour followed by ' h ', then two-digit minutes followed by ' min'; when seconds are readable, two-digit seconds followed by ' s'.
3 h 08 min
